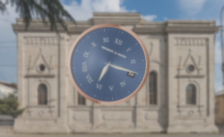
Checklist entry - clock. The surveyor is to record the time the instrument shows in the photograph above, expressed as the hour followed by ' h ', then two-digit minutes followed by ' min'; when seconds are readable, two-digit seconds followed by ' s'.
6 h 14 min
